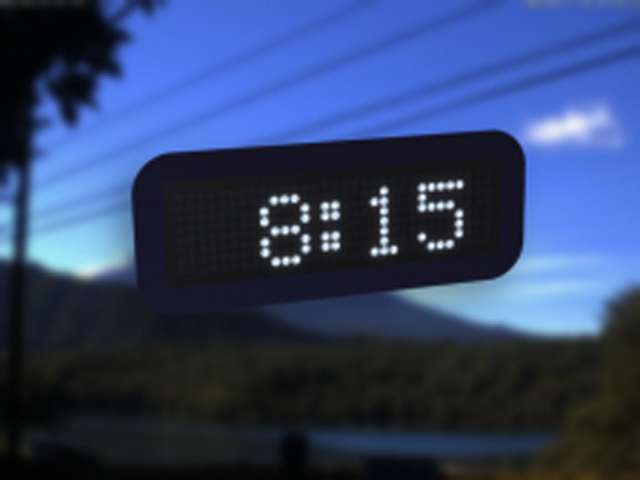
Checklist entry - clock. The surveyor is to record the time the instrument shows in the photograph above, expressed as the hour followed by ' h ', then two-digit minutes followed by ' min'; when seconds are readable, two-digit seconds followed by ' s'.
8 h 15 min
